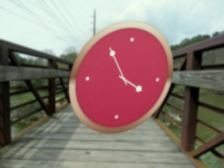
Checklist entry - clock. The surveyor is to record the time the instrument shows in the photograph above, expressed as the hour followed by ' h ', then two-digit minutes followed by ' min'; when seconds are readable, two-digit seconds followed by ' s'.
3 h 54 min
